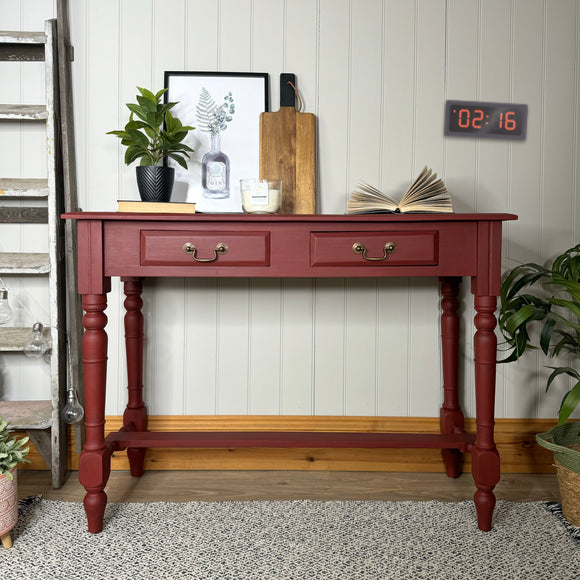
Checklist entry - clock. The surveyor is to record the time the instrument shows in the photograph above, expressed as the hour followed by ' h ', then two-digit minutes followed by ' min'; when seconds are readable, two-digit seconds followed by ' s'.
2 h 16 min
